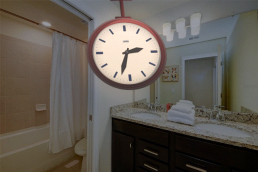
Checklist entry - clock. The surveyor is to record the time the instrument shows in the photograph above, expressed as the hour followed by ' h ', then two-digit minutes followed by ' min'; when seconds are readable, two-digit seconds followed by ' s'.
2 h 33 min
